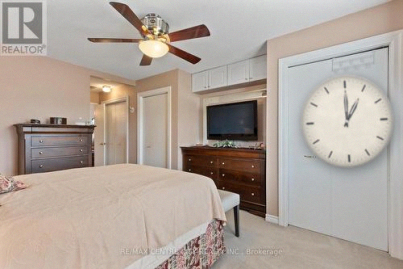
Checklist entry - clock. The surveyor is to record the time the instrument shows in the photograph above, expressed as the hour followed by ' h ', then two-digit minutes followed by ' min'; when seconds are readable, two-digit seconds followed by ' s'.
1 h 00 min
